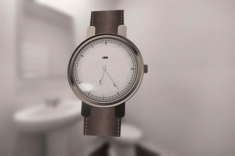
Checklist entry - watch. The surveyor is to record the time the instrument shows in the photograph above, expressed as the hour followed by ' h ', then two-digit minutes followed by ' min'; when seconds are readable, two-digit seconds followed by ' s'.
6 h 24 min
